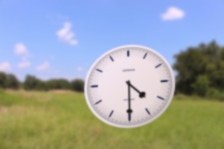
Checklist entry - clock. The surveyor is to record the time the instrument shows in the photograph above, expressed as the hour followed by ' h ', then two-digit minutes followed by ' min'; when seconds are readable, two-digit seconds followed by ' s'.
4 h 30 min
